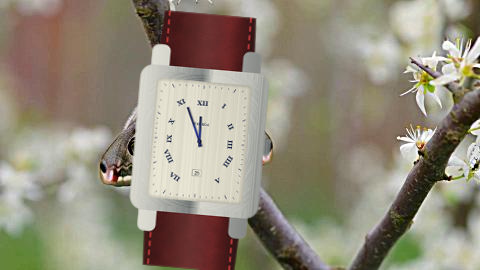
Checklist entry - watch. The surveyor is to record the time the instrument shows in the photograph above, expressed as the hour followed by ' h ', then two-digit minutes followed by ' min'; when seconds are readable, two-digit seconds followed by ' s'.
11 h 56 min
